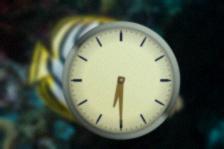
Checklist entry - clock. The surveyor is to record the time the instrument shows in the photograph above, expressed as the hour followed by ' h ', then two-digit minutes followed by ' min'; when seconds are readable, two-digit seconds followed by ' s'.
6 h 30 min
